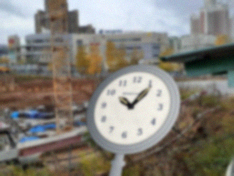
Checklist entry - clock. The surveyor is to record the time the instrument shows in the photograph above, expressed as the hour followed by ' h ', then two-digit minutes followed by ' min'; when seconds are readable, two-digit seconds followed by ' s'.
10 h 06 min
